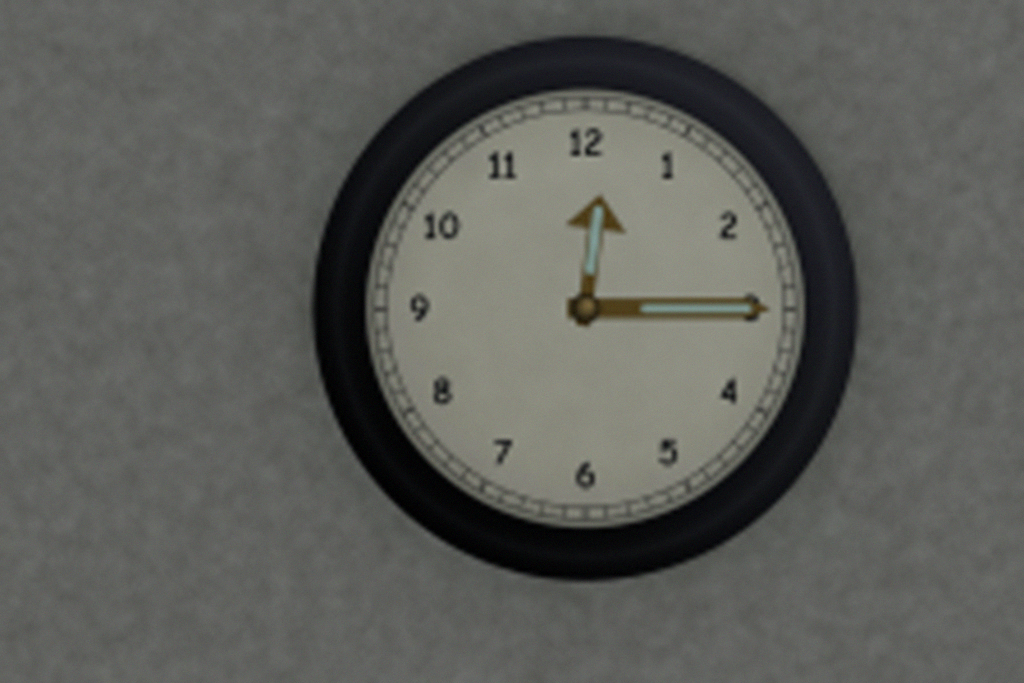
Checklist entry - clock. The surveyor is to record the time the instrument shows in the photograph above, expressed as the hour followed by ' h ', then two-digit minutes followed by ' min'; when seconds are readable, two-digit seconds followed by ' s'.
12 h 15 min
